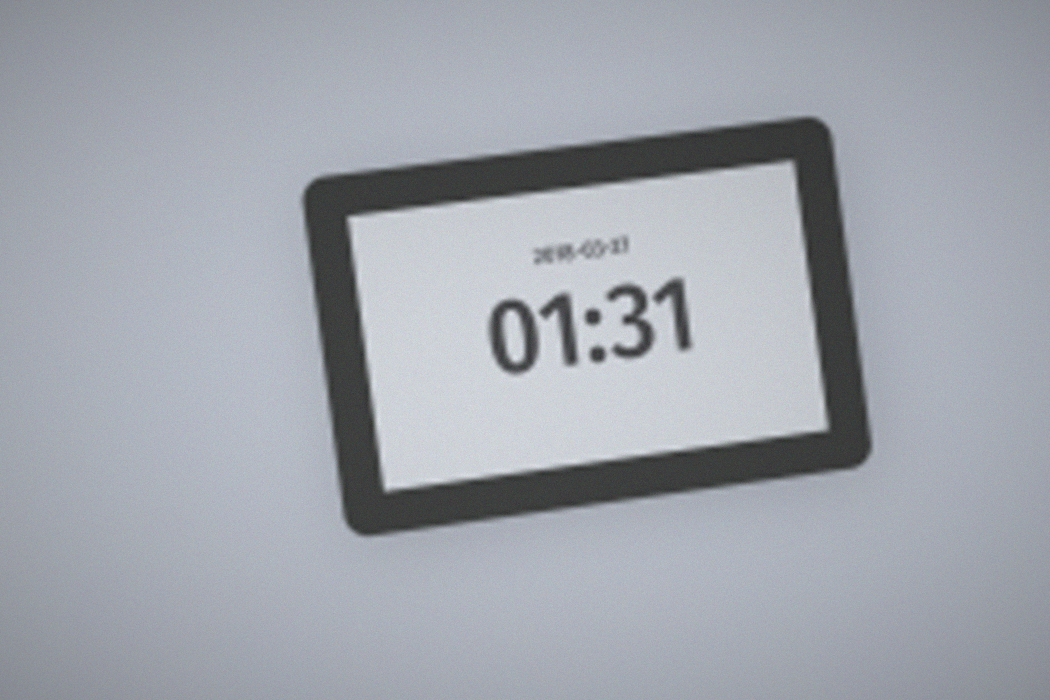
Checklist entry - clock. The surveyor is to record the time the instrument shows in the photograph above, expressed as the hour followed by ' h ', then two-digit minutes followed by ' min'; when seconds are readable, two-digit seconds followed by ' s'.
1 h 31 min
